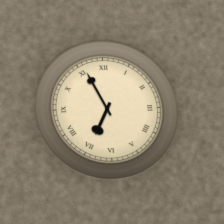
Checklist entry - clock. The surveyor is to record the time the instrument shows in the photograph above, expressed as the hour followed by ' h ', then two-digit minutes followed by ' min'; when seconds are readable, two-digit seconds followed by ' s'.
6 h 56 min
